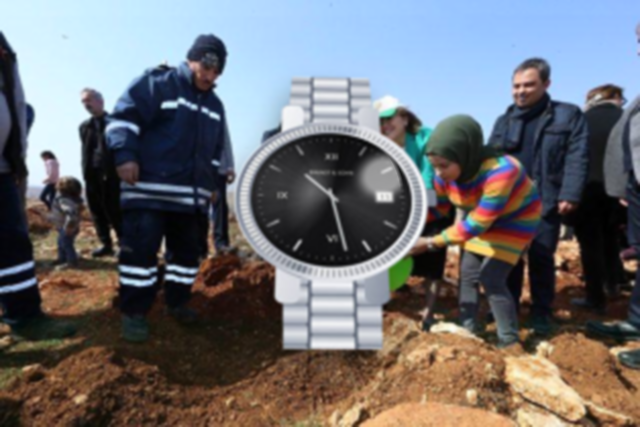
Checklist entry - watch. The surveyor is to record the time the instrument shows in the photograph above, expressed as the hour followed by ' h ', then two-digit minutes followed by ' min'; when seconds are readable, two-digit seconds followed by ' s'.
10 h 28 min
